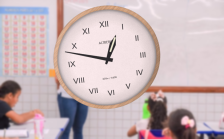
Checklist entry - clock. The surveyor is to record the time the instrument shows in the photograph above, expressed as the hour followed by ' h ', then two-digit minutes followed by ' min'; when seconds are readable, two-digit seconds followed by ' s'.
12 h 48 min
